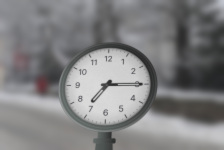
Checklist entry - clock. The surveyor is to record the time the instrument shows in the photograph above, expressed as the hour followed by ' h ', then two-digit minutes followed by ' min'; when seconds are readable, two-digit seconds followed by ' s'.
7 h 15 min
